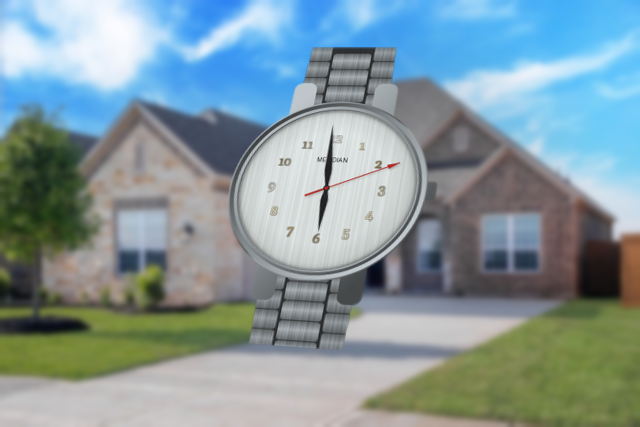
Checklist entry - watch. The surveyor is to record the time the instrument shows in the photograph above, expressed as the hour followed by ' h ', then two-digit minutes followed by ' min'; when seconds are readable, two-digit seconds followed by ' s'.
5 h 59 min 11 s
